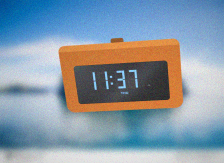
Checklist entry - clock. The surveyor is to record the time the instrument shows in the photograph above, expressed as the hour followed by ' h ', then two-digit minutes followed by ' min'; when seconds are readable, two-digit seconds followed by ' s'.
11 h 37 min
